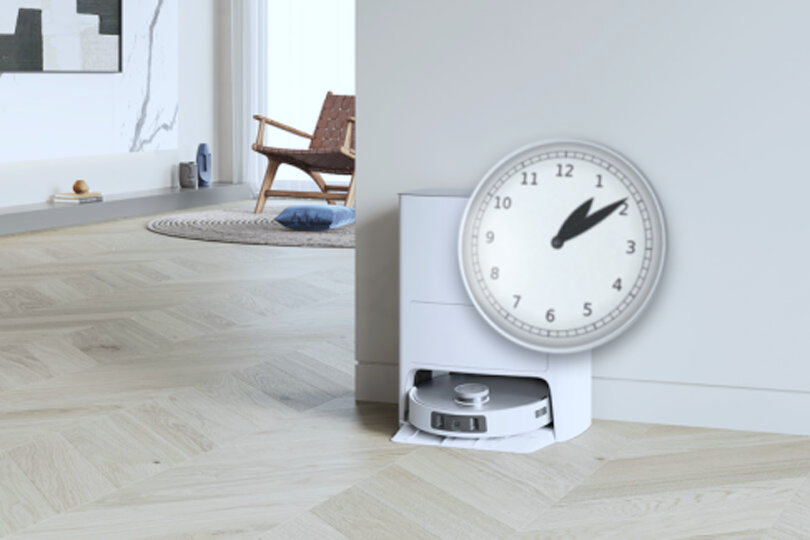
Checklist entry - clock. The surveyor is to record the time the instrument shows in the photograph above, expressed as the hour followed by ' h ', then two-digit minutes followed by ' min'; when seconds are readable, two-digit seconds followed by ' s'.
1 h 09 min
